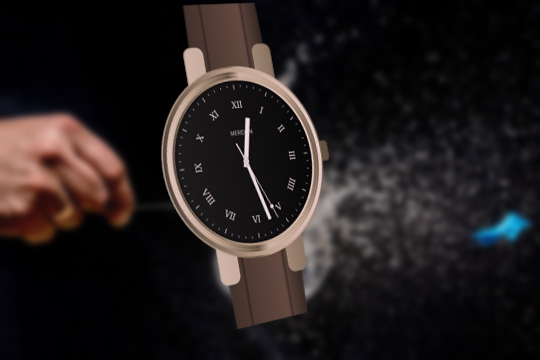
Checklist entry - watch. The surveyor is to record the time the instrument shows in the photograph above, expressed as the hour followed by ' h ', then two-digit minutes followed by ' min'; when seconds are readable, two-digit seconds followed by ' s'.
12 h 27 min 26 s
